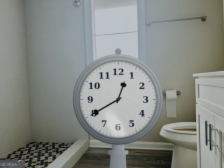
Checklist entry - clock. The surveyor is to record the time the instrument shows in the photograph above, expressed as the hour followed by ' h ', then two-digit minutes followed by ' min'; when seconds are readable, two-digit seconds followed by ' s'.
12 h 40 min
